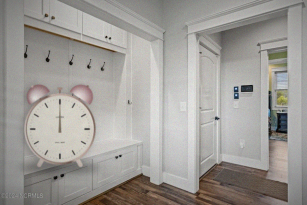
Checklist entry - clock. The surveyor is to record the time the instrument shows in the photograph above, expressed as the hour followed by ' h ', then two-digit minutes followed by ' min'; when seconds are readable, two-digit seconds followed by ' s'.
12 h 00 min
